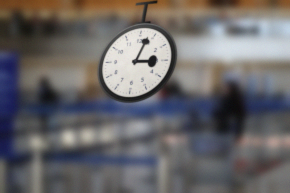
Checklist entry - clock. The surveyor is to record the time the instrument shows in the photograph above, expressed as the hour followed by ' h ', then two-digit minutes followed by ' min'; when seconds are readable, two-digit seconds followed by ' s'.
3 h 03 min
